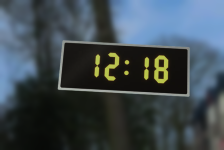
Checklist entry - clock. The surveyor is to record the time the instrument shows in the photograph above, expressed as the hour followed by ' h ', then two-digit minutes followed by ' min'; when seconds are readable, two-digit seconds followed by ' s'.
12 h 18 min
